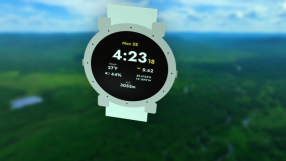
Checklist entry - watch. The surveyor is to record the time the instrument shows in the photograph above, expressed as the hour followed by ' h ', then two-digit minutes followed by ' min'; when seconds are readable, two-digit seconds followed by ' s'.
4 h 23 min
